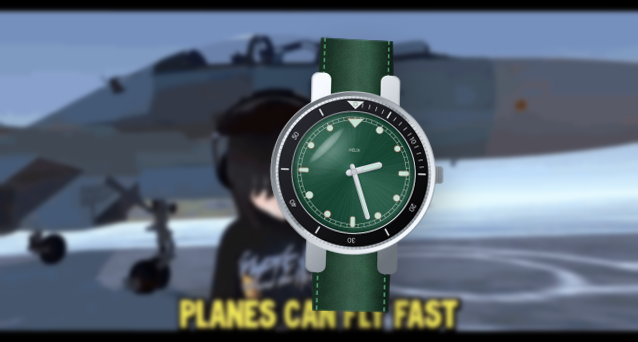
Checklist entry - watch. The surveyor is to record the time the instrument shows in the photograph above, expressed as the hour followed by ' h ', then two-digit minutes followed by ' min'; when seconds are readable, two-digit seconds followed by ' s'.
2 h 27 min
